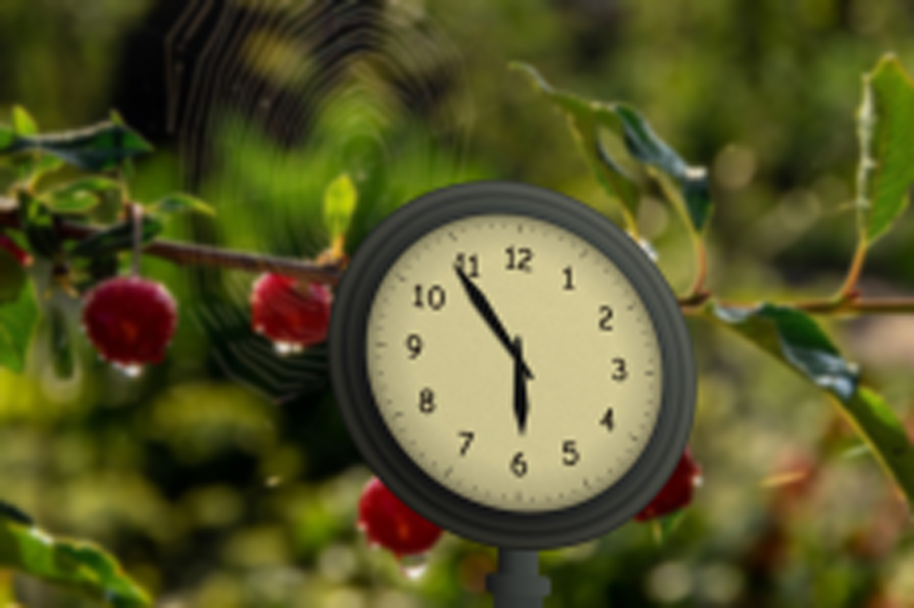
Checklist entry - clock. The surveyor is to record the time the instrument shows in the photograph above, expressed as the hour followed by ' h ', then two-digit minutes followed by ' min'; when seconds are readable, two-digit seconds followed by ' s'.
5 h 54 min
